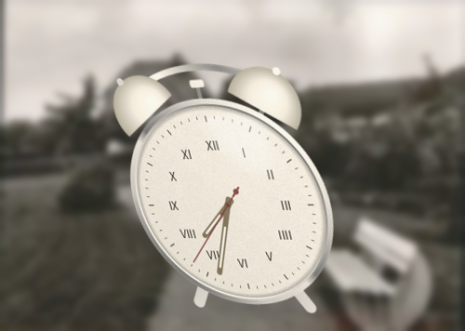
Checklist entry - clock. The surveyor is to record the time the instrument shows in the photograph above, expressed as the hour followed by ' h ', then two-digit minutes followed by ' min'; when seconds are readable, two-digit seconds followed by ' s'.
7 h 33 min 37 s
